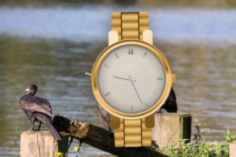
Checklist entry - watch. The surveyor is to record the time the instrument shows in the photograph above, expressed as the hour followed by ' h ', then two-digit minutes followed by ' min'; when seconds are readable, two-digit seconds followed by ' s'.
9 h 26 min
